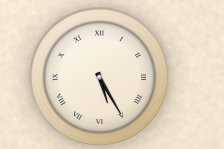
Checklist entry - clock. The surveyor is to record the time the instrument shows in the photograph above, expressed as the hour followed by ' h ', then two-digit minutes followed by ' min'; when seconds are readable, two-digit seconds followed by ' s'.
5 h 25 min
